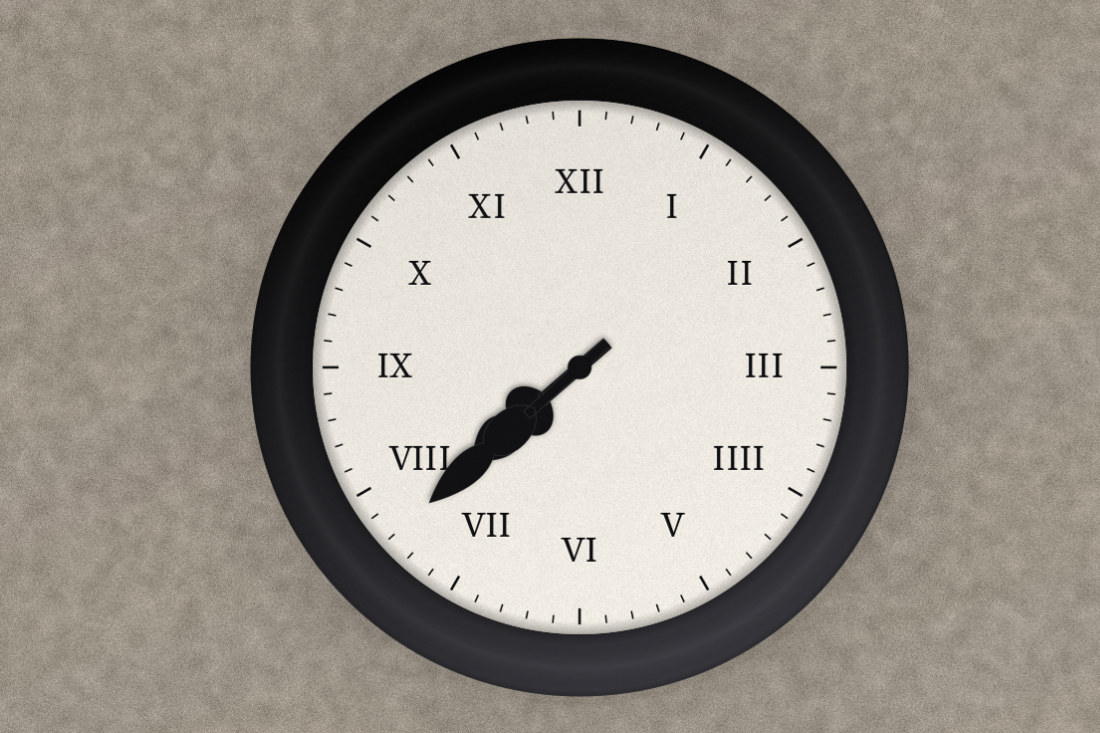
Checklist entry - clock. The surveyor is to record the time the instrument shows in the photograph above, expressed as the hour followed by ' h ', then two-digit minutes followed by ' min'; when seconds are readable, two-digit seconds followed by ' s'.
7 h 38 min
